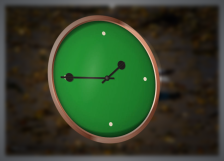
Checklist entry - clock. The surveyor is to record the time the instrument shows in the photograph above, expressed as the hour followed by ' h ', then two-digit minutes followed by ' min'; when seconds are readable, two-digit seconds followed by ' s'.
1 h 45 min
